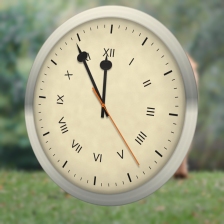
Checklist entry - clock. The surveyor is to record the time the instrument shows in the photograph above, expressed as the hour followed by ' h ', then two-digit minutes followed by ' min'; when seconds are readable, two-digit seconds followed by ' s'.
11 h 54 min 23 s
